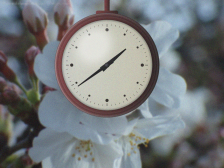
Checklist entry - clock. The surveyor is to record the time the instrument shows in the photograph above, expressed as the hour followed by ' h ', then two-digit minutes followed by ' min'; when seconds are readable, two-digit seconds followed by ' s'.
1 h 39 min
